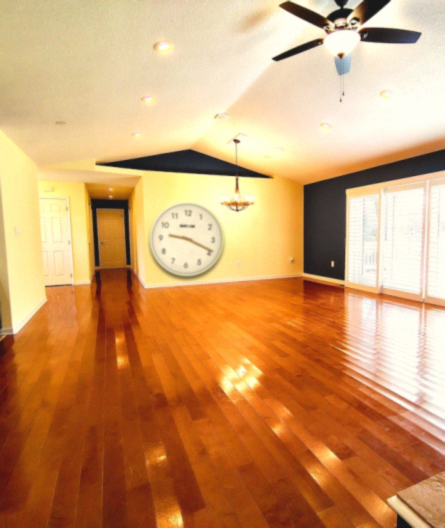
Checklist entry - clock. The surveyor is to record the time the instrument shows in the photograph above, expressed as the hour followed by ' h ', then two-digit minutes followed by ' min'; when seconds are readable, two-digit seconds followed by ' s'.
9 h 19 min
